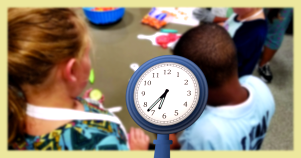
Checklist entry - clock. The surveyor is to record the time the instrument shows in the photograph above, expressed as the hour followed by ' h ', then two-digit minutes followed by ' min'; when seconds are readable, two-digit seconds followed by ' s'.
6 h 37 min
